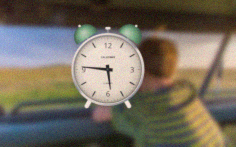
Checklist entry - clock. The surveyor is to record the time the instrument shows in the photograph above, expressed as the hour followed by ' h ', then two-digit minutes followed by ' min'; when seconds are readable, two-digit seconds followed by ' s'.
5 h 46 min
